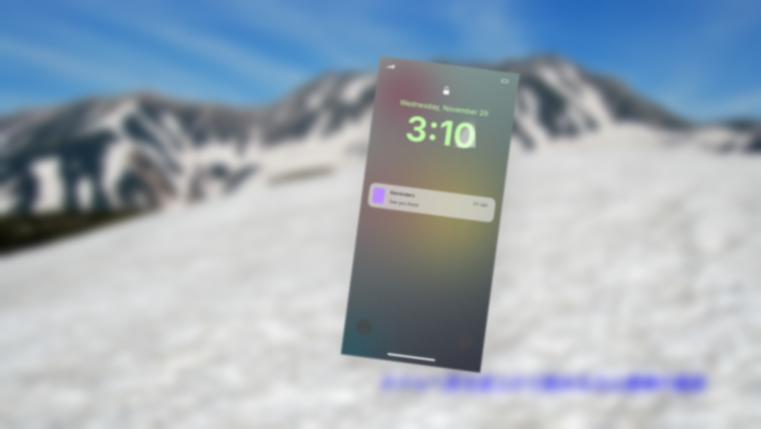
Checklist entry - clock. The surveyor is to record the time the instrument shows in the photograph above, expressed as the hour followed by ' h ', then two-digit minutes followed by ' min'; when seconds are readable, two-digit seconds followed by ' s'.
3 h 10 min
